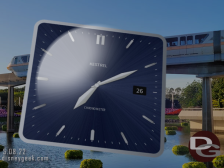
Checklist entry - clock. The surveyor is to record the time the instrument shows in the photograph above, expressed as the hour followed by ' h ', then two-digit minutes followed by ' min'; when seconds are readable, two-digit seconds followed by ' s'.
7 h 10 min
